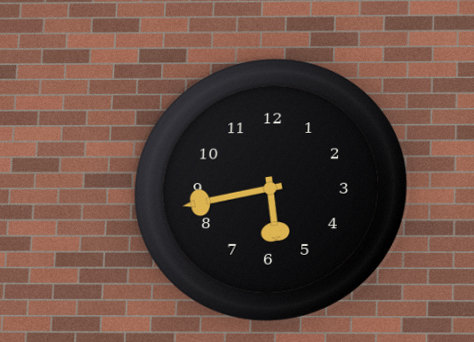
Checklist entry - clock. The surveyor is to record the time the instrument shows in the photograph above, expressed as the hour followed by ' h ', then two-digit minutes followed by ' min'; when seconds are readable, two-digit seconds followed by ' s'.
5 h 43 min
